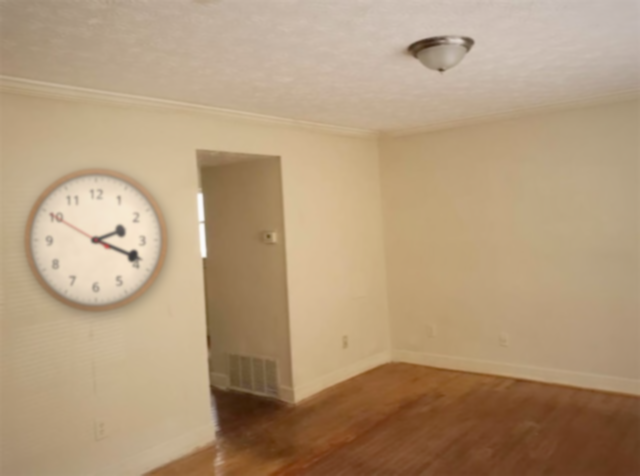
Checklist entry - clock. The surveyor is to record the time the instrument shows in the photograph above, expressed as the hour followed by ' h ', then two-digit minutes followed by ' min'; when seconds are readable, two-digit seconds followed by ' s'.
2 h 18 min 50 s
